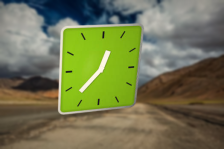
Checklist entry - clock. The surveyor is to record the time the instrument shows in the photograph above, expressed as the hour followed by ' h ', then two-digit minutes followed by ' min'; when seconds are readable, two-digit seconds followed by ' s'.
12 h 37 min
